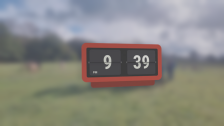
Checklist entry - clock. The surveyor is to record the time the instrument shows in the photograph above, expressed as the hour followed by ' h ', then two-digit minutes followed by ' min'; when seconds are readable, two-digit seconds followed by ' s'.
9 h 39 min
